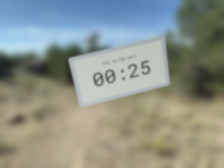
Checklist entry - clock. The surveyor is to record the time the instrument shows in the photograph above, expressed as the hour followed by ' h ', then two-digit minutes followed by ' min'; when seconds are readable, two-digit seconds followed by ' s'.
0 h 25 min
